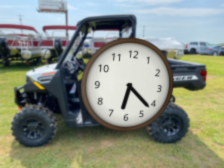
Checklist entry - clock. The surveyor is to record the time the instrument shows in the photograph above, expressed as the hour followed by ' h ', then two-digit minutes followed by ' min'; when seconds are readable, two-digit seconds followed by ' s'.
6 h 22 min
